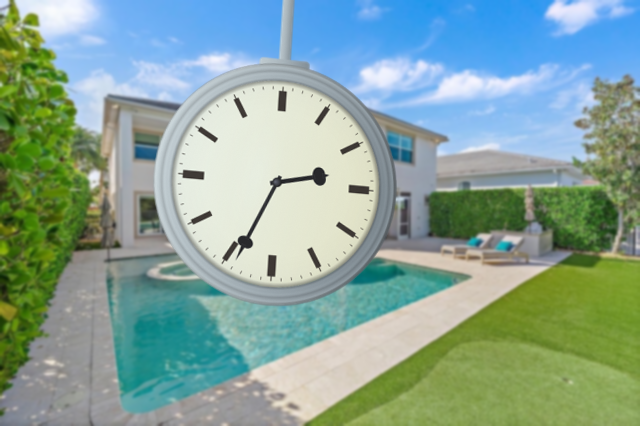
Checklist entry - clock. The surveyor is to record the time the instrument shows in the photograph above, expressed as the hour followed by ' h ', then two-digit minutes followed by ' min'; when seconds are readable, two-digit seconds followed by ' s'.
2 h 34 min
